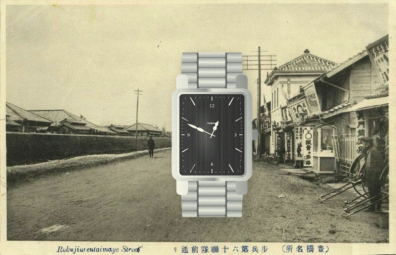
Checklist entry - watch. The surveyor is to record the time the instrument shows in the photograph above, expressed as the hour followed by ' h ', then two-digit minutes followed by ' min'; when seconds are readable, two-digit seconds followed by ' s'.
12 h 49 min
